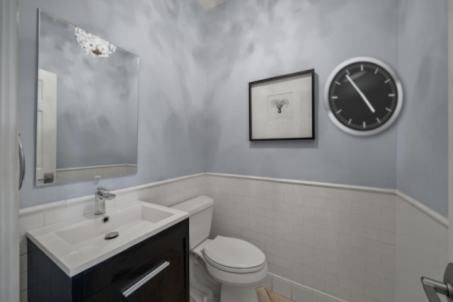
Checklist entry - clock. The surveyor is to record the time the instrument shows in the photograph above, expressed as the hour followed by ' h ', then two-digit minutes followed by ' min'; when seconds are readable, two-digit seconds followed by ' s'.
4 h 54 min
